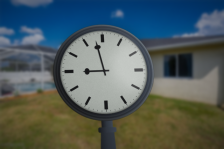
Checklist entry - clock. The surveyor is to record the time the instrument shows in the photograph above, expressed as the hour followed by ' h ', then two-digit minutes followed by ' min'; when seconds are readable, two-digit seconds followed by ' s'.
8 h 58 min
